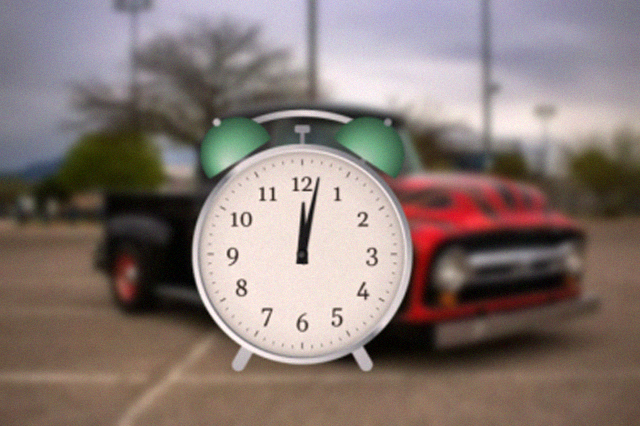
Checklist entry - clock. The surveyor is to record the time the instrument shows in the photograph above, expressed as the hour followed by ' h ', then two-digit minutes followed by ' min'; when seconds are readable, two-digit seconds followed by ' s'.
12 h 02 min
